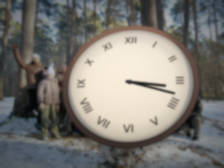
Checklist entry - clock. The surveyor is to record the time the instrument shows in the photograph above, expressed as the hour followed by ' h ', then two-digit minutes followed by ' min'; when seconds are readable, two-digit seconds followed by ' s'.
3 h 18 min
